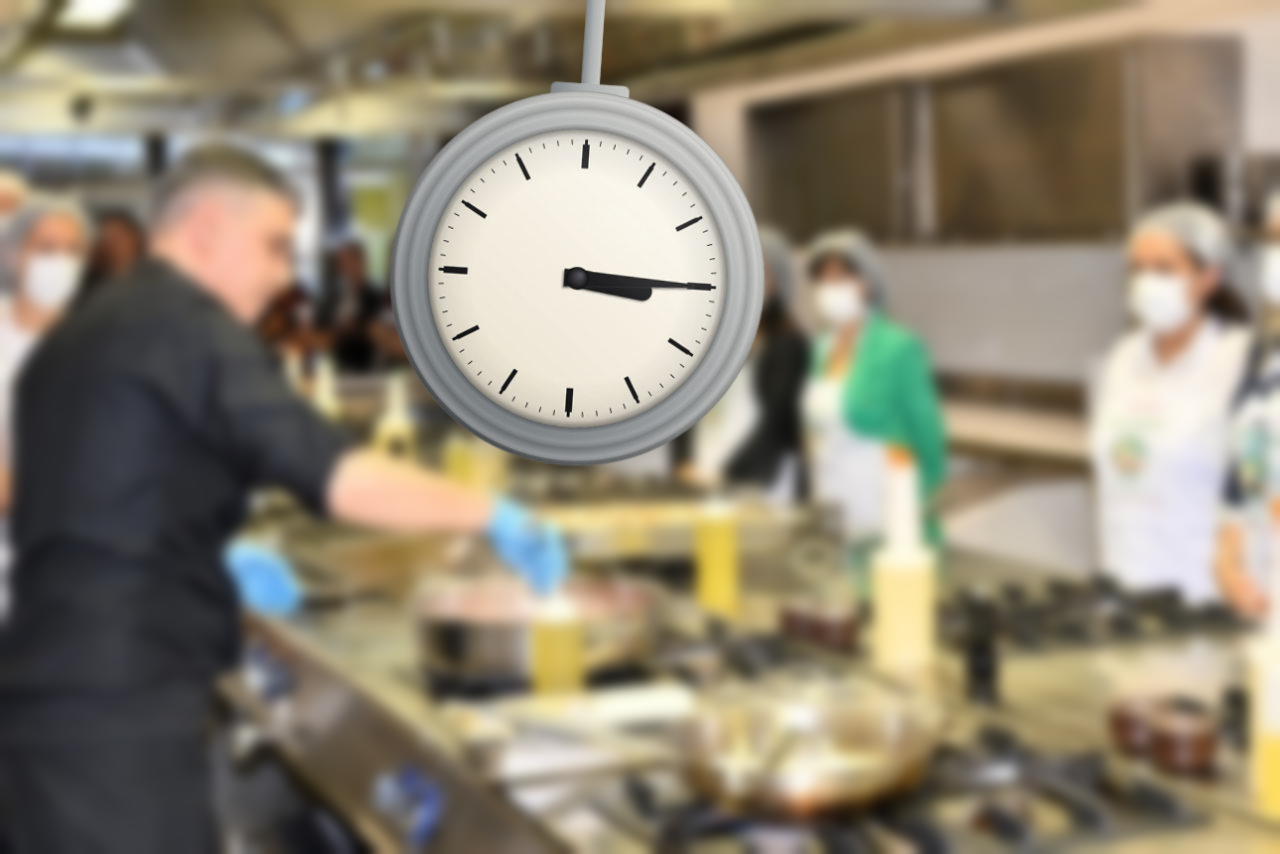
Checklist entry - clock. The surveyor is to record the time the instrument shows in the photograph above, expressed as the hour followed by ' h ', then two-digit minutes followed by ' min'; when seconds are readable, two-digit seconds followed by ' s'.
3 h 15 min
